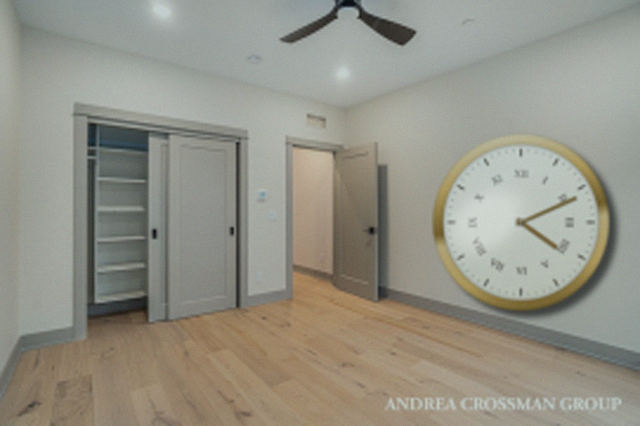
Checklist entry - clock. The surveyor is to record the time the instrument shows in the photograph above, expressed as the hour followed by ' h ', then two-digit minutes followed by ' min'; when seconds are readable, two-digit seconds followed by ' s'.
4 h 11 min
